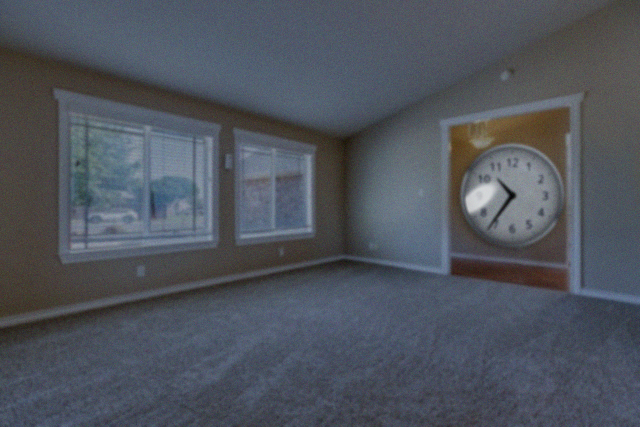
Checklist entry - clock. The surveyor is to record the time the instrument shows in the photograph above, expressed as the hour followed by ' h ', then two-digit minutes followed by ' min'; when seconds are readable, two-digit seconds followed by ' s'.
10 h 36 min
